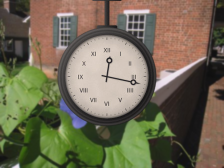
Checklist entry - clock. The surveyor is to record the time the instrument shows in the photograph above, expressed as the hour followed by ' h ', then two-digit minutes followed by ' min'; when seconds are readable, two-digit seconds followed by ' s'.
12 h 17 min
